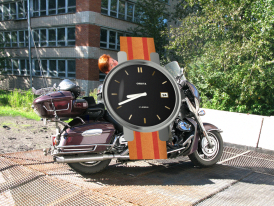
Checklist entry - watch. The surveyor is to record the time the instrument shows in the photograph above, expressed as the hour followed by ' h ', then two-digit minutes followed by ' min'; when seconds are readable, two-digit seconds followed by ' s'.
8 h 41 min
